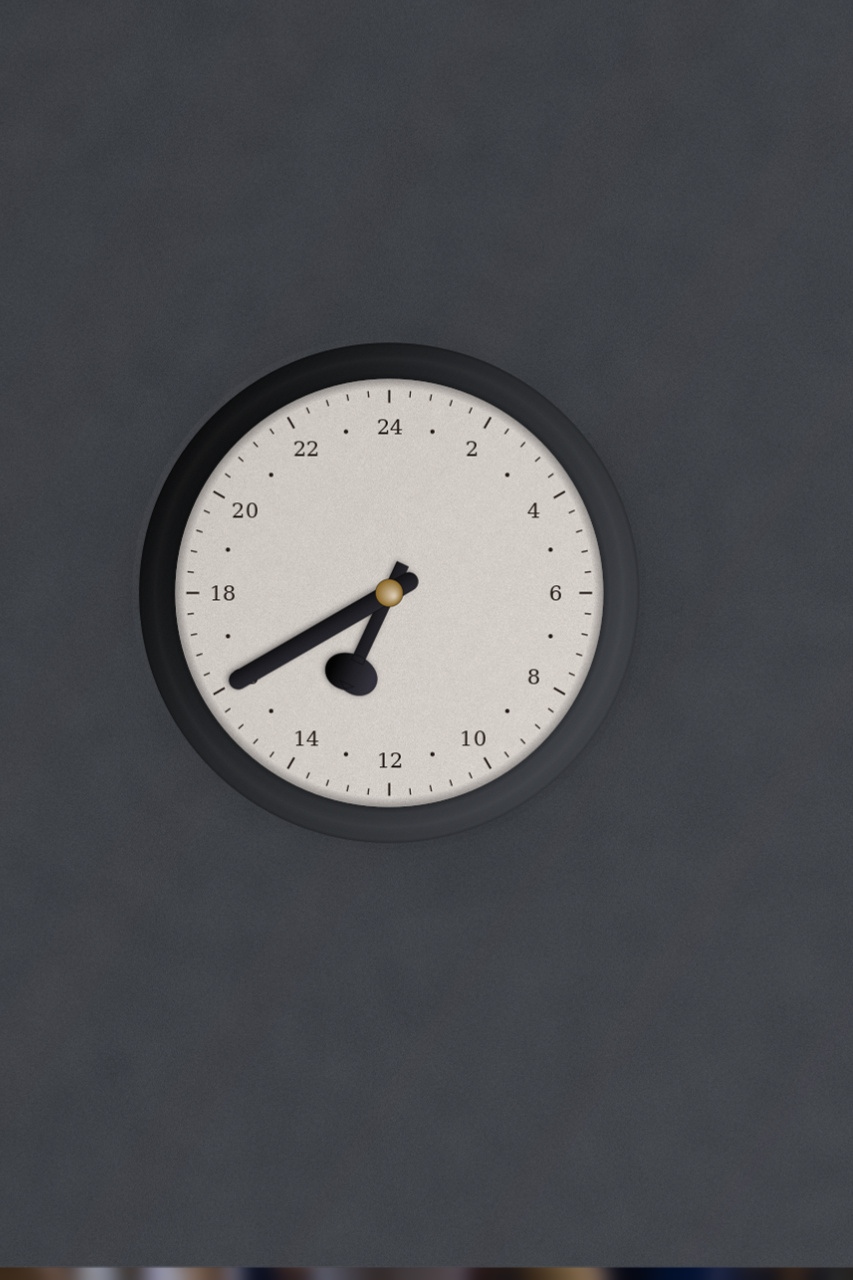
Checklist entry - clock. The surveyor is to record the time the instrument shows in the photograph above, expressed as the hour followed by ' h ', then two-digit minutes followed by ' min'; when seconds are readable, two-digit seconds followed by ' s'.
13 h 40 min
